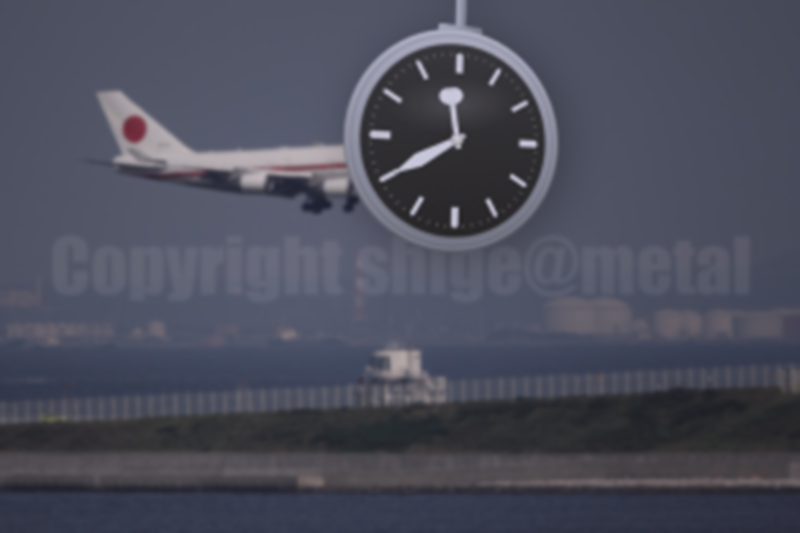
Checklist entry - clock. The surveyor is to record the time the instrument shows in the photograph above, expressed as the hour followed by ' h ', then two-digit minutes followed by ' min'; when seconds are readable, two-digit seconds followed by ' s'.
11 h 40 min
